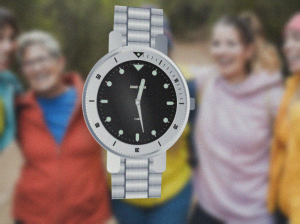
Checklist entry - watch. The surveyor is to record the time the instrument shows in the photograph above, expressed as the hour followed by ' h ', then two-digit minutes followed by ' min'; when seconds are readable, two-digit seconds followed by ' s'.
12 h 28 min
